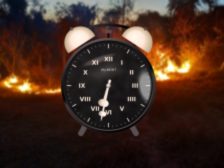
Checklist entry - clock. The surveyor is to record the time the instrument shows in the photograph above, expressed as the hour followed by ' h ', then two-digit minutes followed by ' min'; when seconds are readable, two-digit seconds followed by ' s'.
6 h 32 min
